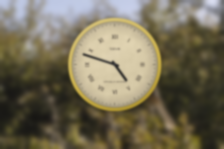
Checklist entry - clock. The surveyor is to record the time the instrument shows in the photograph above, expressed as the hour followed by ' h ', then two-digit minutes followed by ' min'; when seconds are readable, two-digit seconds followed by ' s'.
4 h 48 min
